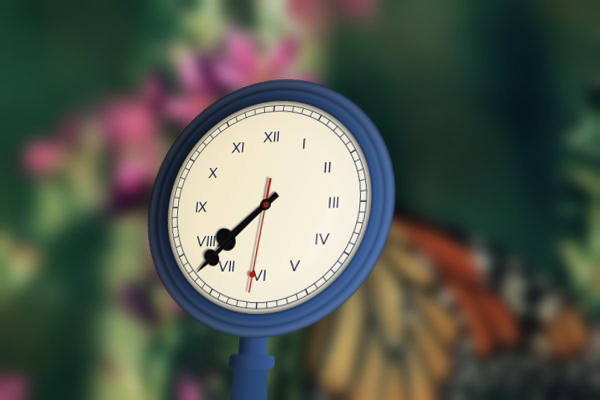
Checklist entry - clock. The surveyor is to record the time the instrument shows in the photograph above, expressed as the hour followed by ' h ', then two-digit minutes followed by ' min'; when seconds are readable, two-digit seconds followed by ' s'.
7 h 37 min 31 s
